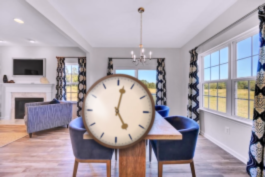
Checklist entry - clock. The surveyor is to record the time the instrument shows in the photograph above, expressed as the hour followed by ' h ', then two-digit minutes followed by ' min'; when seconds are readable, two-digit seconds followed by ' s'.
5 h 02 min
